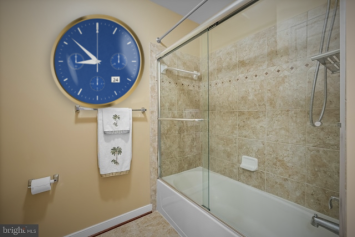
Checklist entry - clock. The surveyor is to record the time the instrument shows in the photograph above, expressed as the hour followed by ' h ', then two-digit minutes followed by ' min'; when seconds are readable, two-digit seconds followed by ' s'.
8 h 52 min
